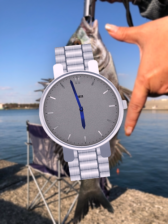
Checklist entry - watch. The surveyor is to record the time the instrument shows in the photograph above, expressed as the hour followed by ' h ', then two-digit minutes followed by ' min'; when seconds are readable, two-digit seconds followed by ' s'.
5 h 58 min
